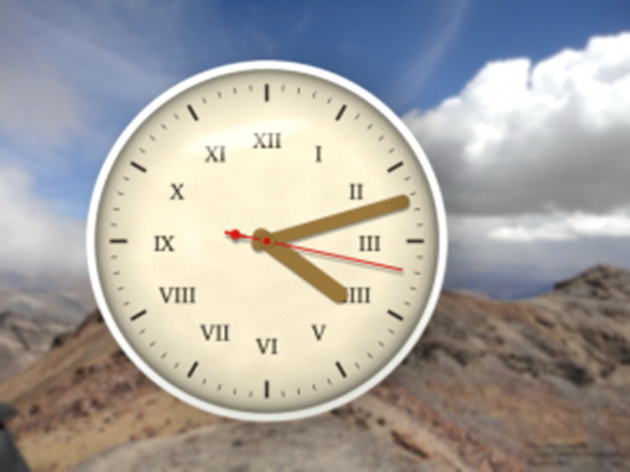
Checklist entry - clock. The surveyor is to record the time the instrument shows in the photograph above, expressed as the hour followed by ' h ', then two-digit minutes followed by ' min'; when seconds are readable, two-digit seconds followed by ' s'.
4 h 12 min 17 s
